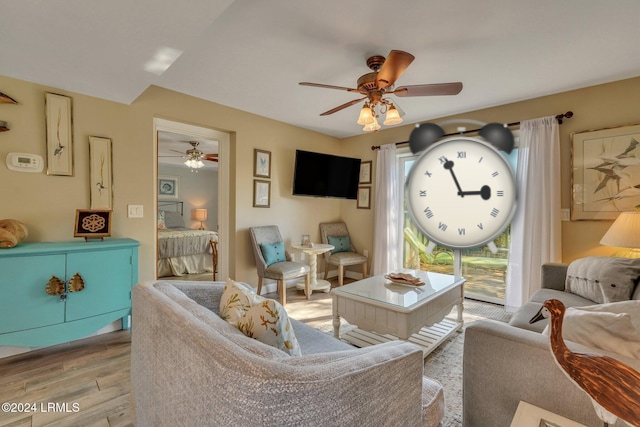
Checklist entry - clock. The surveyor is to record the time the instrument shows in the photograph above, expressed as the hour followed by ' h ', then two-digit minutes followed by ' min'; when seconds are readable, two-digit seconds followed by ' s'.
2 h 56 min
